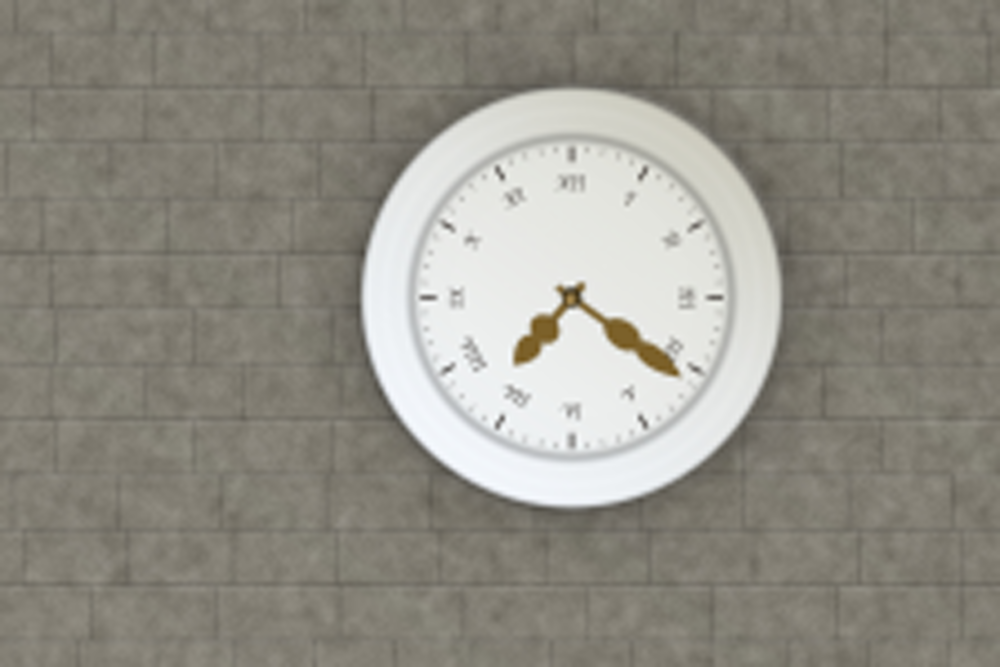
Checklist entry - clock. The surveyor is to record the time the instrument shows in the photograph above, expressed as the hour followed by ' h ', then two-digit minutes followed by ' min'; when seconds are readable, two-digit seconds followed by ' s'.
7 h 21 min
